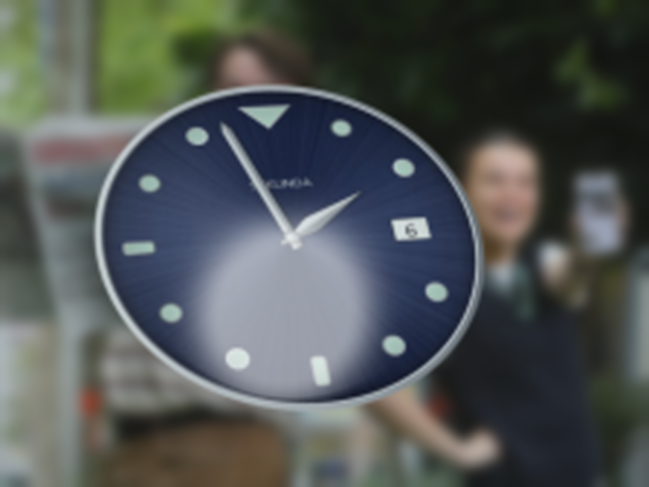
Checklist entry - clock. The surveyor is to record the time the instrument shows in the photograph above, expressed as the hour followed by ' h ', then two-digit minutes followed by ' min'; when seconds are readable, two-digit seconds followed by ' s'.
1 h 57 min
